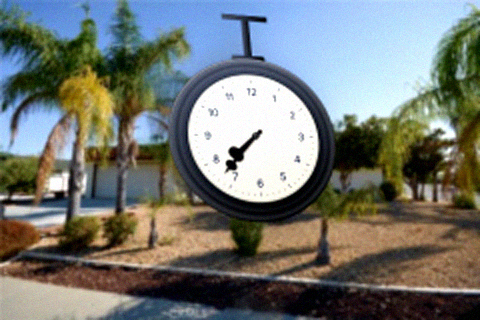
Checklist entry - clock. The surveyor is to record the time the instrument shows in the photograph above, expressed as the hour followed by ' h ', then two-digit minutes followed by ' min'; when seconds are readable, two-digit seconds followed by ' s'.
7 h 37 min
